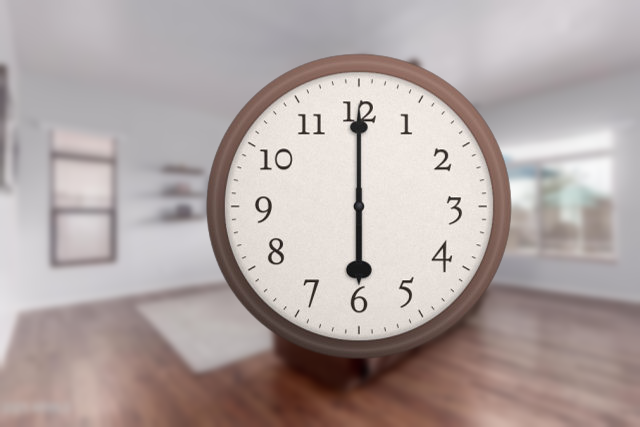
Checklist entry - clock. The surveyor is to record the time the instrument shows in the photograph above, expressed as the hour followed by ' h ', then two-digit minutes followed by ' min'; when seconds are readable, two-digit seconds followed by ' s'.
6 h 00 min
